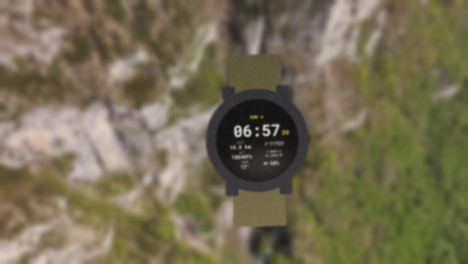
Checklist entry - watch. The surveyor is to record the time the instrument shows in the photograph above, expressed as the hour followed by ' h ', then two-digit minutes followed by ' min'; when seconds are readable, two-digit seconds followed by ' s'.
6 h 57 min
